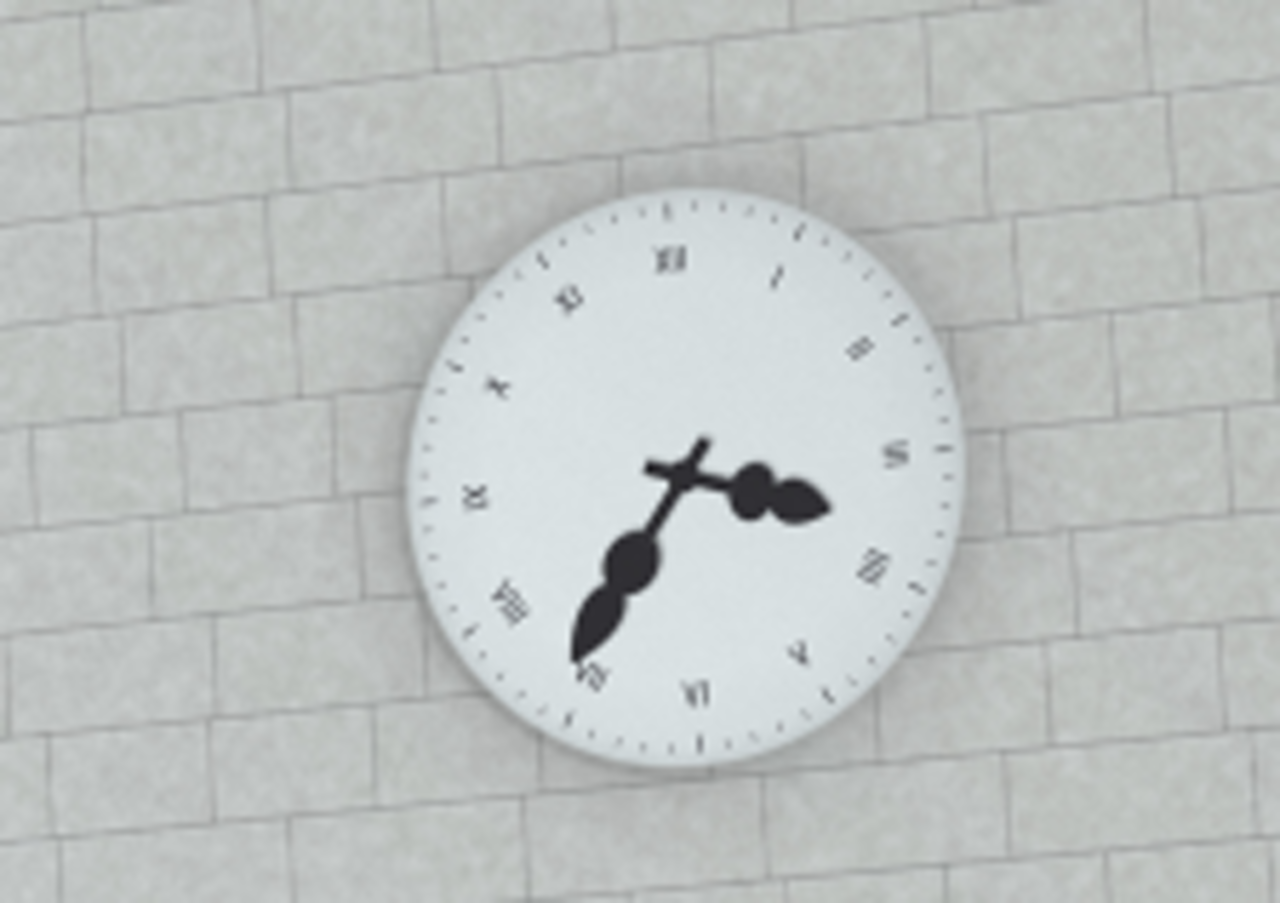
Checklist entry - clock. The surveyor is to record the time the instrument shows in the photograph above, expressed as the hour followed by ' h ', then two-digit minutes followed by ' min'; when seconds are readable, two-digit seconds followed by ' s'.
3 h 36 min
